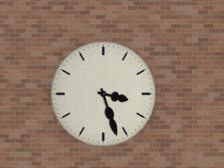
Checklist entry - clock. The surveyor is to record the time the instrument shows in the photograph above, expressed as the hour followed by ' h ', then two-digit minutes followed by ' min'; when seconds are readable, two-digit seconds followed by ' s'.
3 h 27 min
